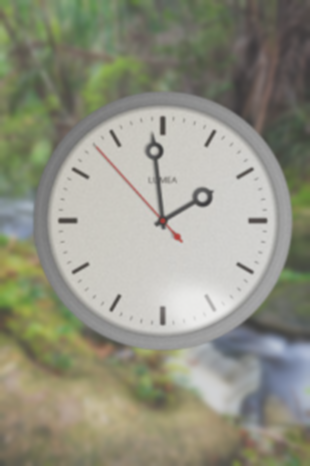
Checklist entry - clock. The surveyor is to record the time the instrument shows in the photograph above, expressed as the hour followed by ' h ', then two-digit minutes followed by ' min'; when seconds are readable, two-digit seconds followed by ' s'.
1 h 58 min 53 s
